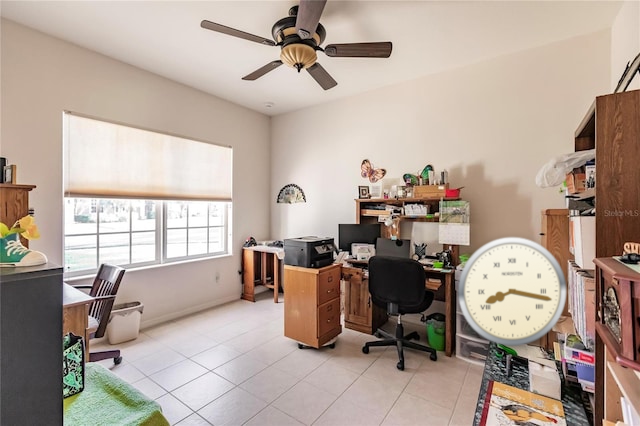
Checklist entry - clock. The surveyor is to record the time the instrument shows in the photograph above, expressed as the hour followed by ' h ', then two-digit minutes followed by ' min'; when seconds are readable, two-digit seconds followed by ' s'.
8 h 17 min
